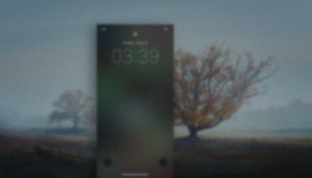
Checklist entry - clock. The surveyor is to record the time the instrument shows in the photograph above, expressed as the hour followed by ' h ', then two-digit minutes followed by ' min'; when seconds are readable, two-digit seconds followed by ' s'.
3 h 39 min
